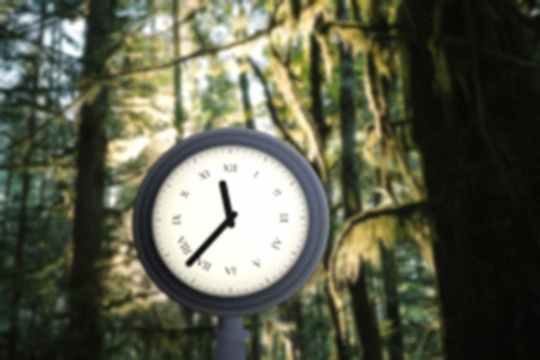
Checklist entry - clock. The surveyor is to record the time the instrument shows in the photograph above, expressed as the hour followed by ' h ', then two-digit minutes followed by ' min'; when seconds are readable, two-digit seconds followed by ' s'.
11 h 37 min
